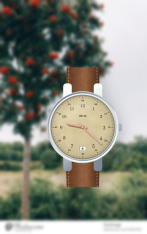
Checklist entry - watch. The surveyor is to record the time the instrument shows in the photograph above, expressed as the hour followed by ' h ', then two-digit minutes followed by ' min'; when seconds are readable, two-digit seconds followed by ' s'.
9 h 22 min
